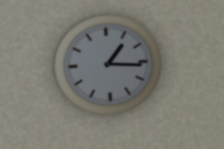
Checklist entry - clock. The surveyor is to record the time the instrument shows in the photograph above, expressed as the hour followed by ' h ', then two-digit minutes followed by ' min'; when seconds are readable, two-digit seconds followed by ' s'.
1 h 16 min
